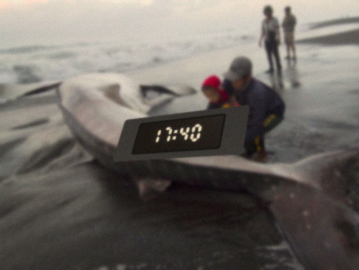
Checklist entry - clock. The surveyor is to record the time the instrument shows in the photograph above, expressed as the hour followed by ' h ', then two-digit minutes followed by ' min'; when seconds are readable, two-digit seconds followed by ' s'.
17 h 40 min
